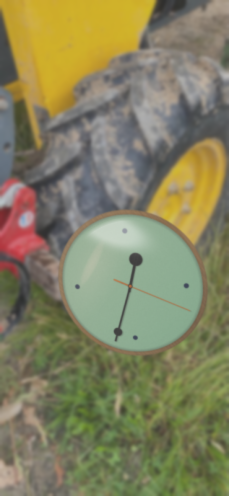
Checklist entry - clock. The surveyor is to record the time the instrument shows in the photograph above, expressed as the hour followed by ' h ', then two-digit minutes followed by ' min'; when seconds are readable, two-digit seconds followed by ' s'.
12 h 33 min 19 s
